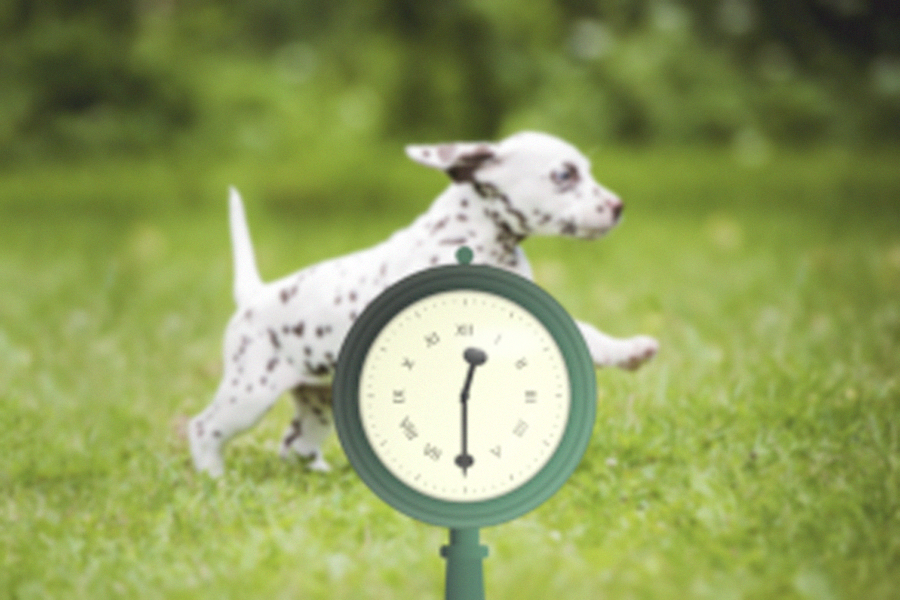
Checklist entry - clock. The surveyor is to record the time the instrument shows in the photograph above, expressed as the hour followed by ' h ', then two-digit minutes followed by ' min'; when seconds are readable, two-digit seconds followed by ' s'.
12 h 30 min
